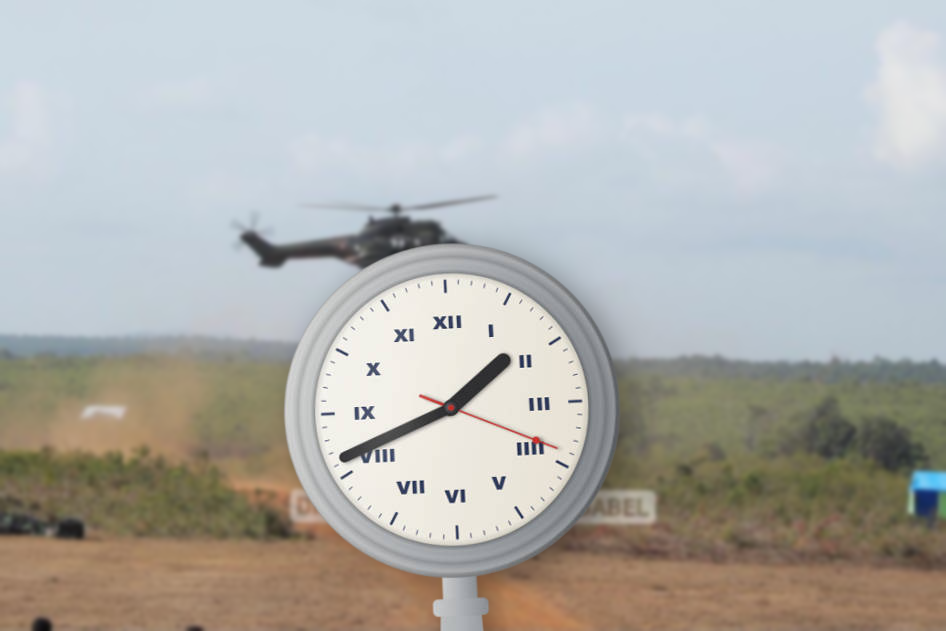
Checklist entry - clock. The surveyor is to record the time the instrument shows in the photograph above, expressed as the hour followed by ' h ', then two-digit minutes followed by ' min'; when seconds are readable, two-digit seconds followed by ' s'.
1 h 41 min 19 s
